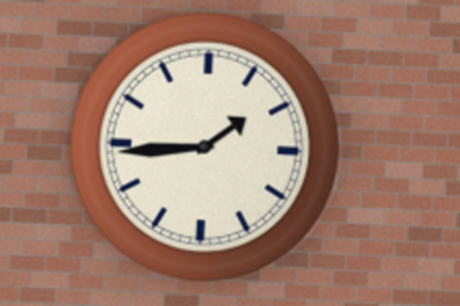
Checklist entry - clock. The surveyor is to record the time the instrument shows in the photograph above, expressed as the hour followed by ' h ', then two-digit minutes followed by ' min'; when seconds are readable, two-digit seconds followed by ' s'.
1 h 44 min
